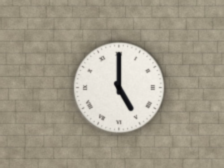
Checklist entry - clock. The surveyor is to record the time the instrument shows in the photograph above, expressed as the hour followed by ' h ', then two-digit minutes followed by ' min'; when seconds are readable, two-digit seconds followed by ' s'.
5 h 00 min
